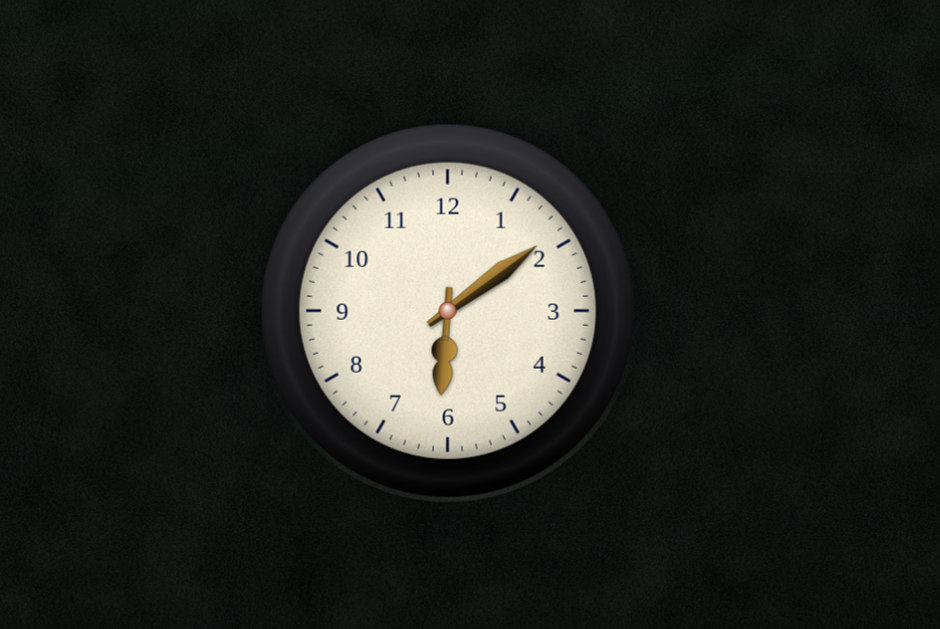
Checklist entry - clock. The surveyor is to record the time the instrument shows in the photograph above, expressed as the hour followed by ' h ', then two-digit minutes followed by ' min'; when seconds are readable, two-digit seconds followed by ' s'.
6 h 09 min
